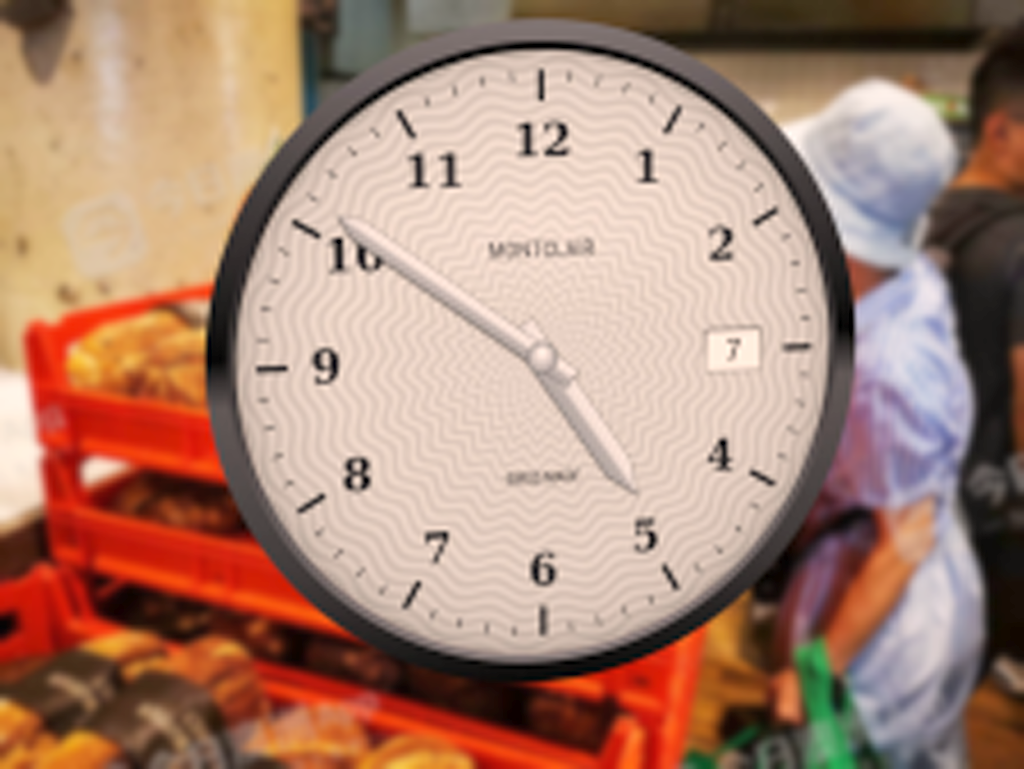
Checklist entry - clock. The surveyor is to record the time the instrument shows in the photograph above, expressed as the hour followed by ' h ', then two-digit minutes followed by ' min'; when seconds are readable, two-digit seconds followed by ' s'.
4 h 51 min
